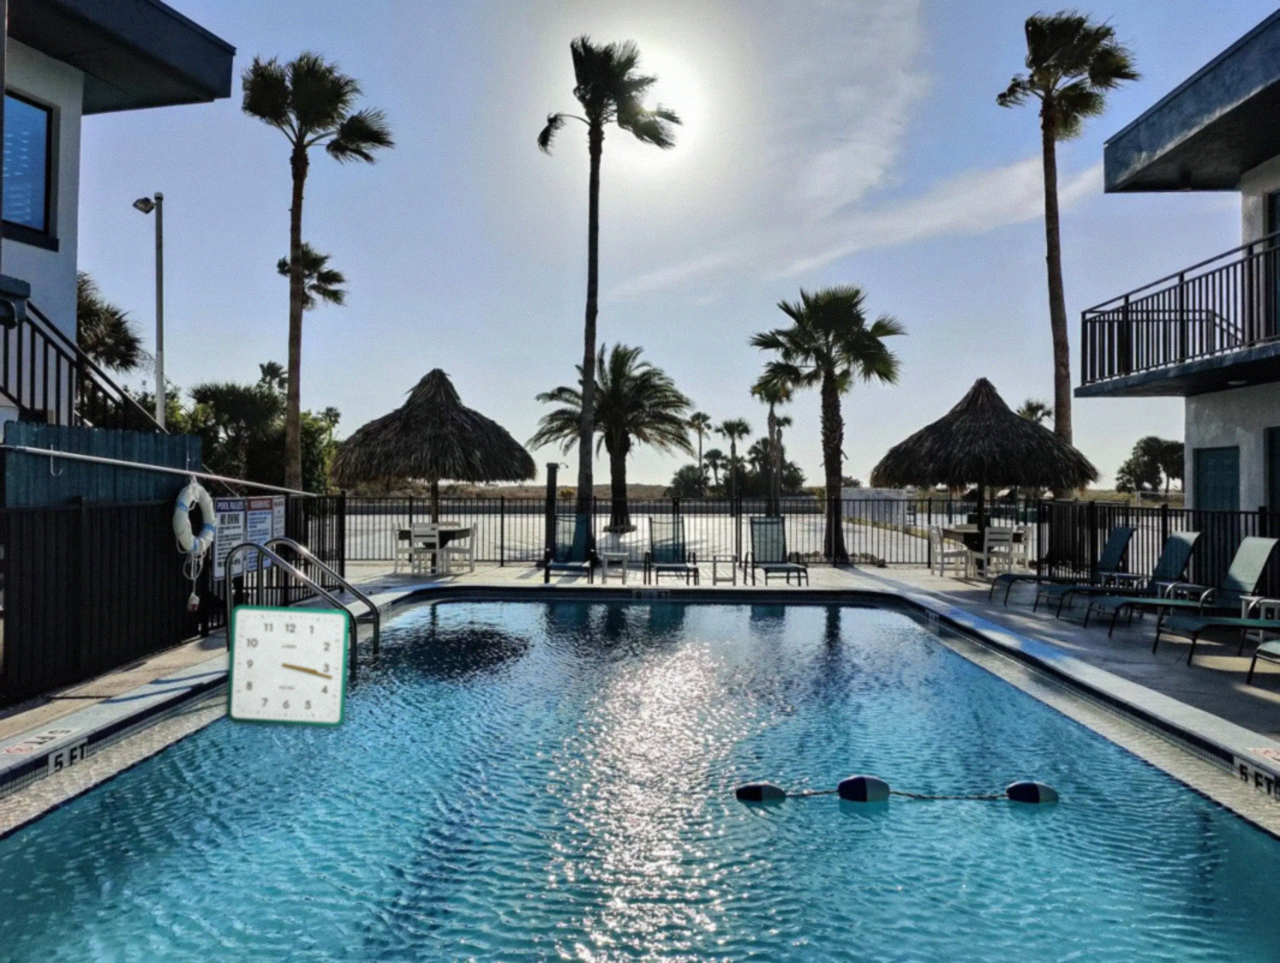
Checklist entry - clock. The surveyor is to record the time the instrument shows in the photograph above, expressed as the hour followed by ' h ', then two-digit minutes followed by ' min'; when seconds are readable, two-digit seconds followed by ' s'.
3 h 17 min
